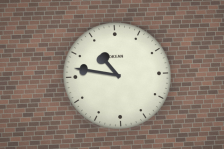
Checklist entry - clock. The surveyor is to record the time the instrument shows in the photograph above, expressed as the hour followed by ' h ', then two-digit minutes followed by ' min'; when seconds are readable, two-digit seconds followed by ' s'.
10 h 47 min
